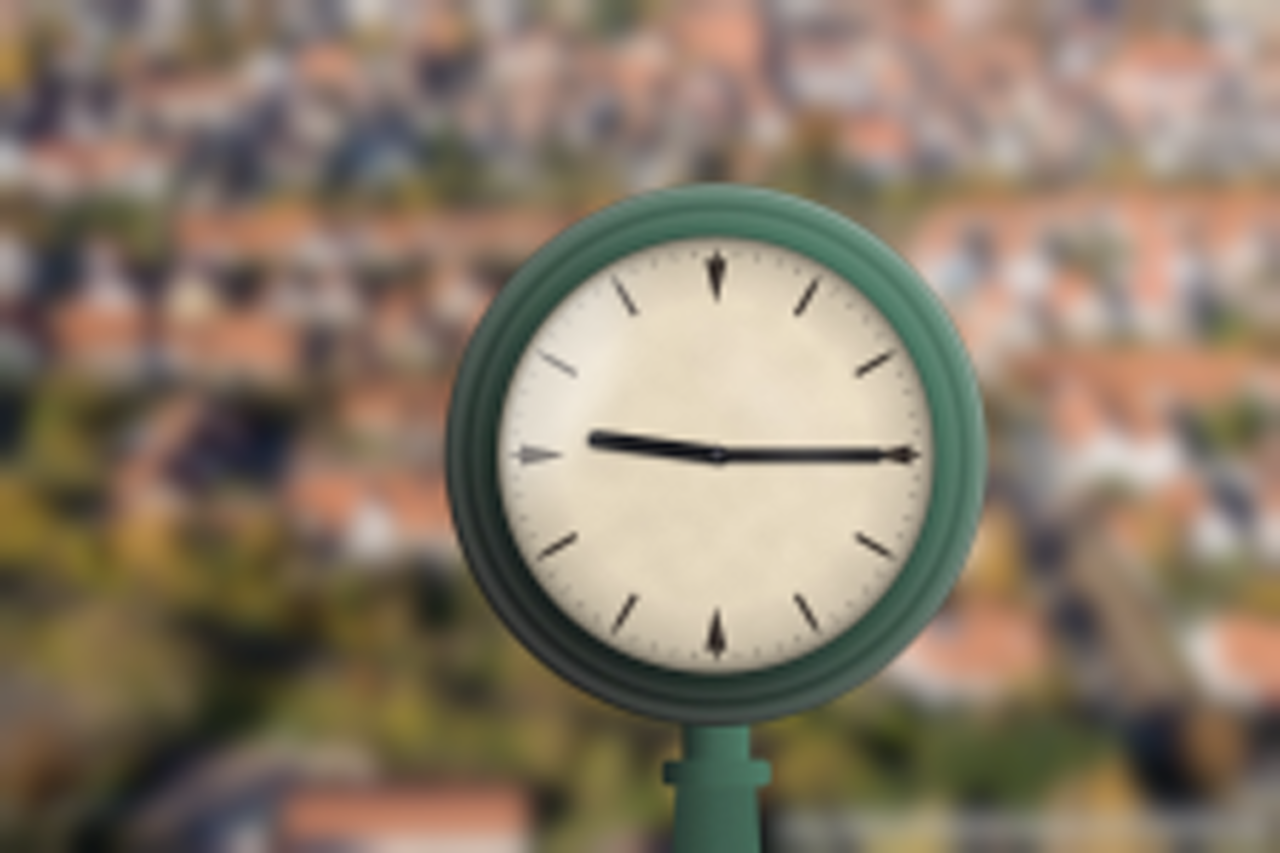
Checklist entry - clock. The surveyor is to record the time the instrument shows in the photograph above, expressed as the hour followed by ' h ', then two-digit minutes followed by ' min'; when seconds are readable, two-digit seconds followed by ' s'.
9 h 15 min
